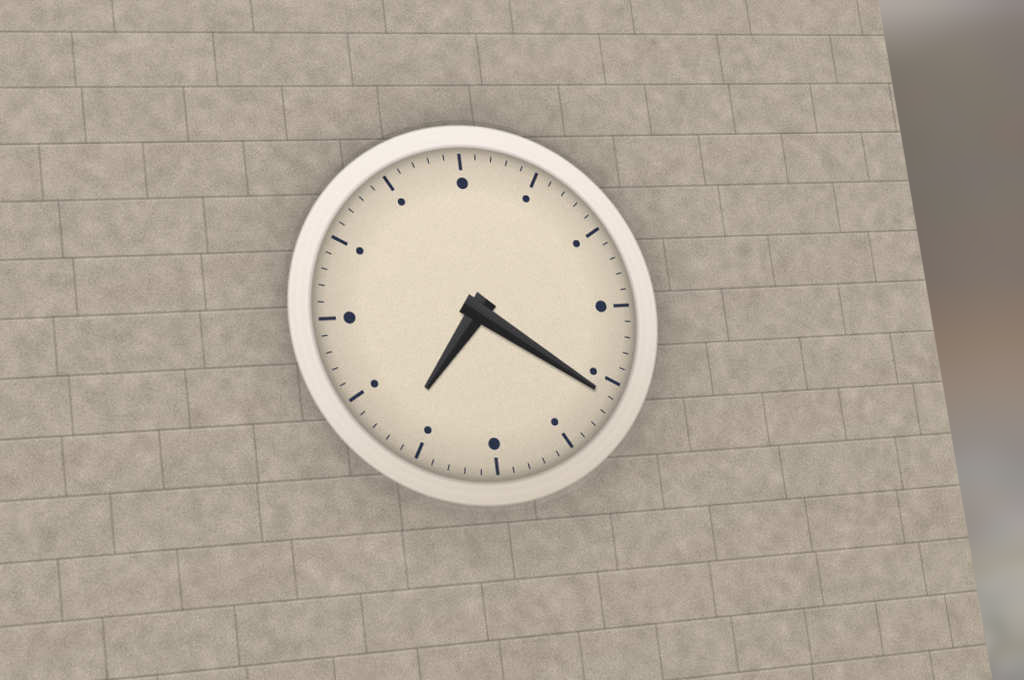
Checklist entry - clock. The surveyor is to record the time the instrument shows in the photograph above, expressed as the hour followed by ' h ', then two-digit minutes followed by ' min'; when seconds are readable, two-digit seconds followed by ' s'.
7 h 21 min
